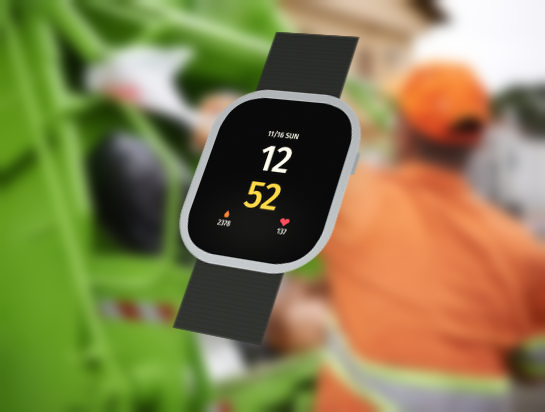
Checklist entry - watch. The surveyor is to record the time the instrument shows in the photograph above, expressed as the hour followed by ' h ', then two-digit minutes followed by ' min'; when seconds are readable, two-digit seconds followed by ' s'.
12 h 52 min
